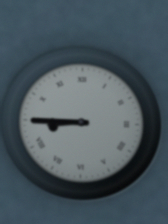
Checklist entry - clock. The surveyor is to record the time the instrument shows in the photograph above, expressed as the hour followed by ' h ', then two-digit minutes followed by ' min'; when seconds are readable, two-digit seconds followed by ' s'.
8 h 45 min
